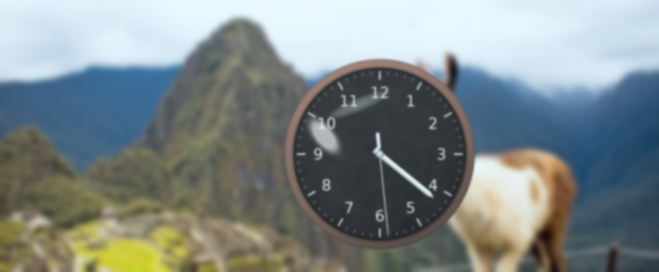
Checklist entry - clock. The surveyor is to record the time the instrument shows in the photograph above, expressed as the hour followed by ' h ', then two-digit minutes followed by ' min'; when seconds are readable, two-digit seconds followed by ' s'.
4 h 21 min 29 s
